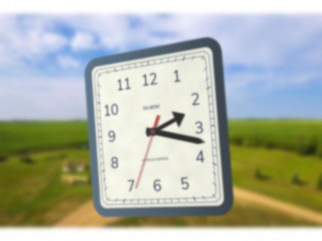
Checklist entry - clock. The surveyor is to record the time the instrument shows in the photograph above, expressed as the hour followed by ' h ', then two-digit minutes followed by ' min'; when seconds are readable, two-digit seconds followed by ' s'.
2 h 17 min 34 s
